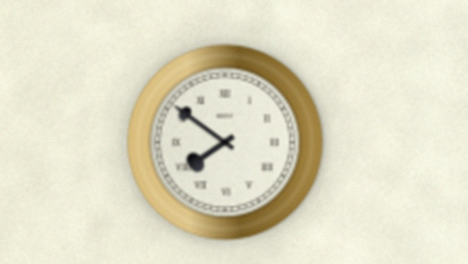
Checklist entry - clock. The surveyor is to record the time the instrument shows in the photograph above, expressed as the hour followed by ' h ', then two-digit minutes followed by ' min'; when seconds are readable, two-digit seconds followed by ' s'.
7 h 51 min
